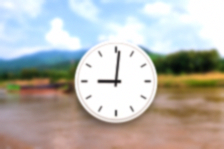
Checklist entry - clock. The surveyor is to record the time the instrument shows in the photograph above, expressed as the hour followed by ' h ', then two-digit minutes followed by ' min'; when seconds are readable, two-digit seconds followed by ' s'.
9 h 01 min
